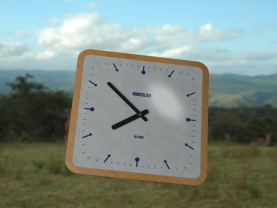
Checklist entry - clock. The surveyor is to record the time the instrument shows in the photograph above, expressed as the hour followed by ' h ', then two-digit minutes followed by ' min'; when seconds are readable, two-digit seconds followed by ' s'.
7 h 52 min
